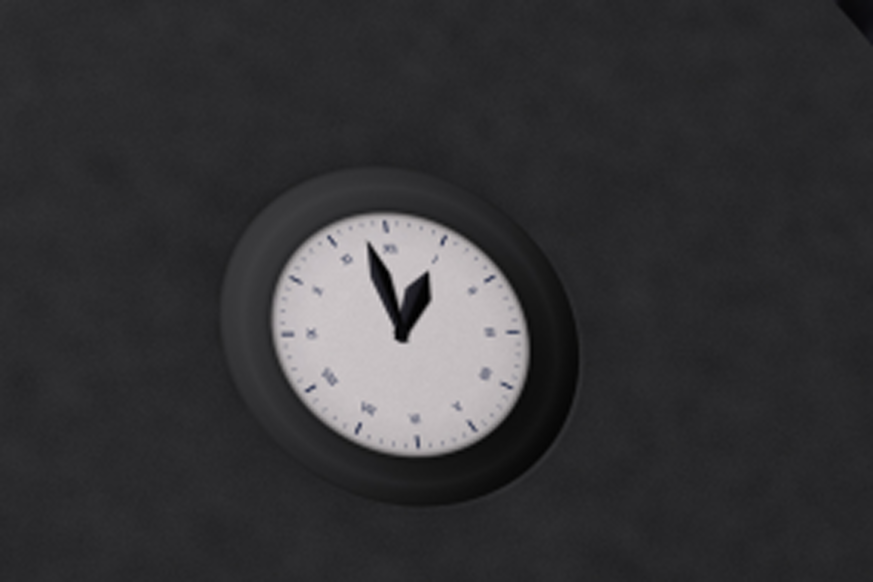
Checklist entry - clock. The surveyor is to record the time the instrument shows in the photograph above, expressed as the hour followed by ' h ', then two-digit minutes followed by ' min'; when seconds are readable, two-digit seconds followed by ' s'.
12 h 58 min
